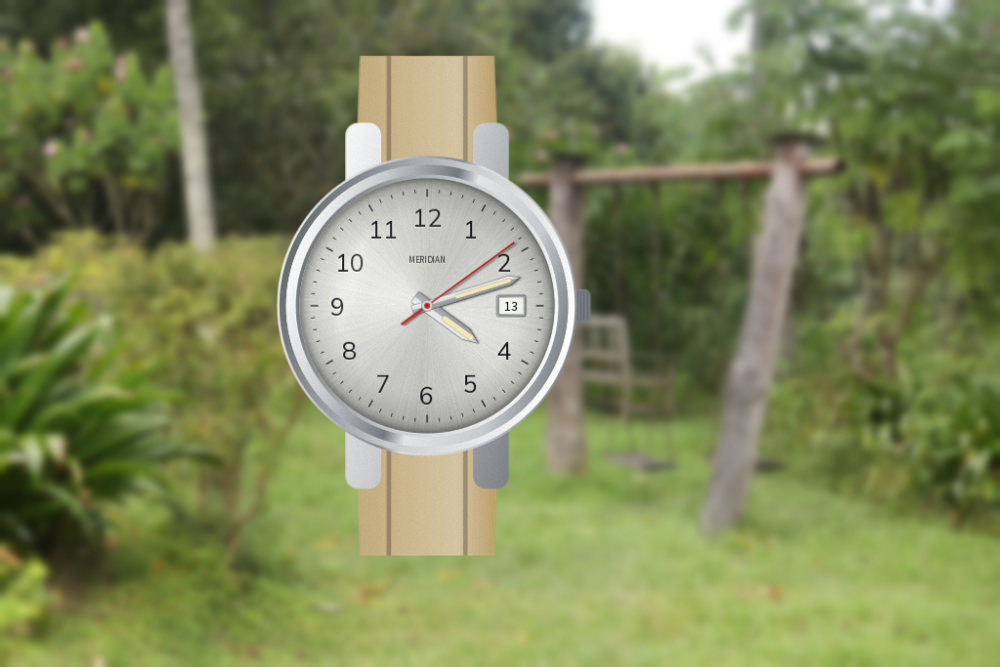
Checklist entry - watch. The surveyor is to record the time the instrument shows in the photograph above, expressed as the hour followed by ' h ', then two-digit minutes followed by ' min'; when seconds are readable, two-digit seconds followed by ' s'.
4 h 12 min 09 s
